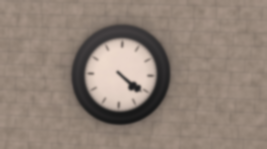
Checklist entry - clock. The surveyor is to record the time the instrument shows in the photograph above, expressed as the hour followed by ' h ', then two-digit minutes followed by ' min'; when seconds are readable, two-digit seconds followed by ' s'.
4 h 21 min
